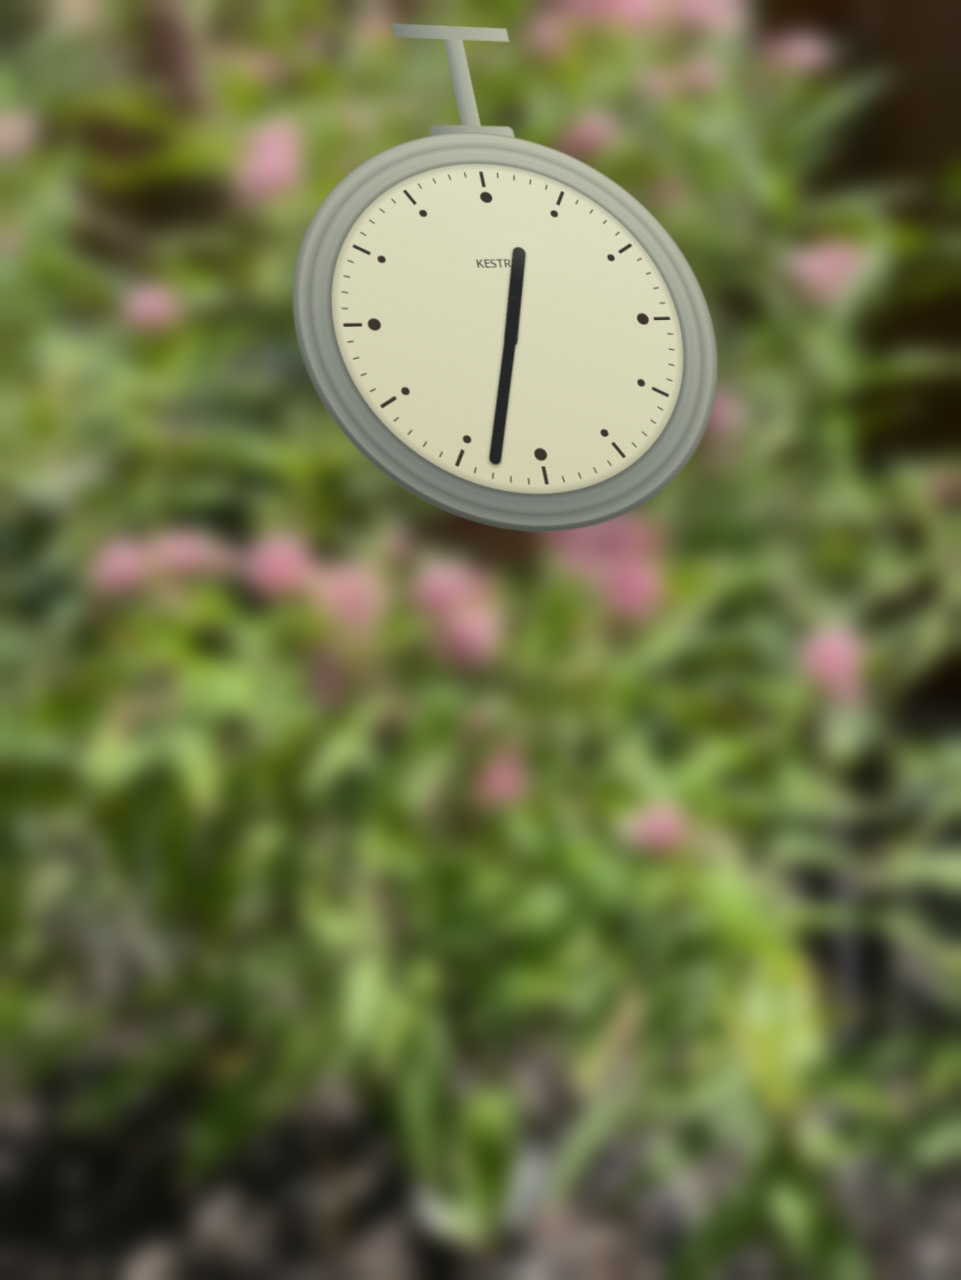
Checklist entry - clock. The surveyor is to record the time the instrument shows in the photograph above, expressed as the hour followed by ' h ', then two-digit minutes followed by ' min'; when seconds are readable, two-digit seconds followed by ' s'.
12 h 33 min
